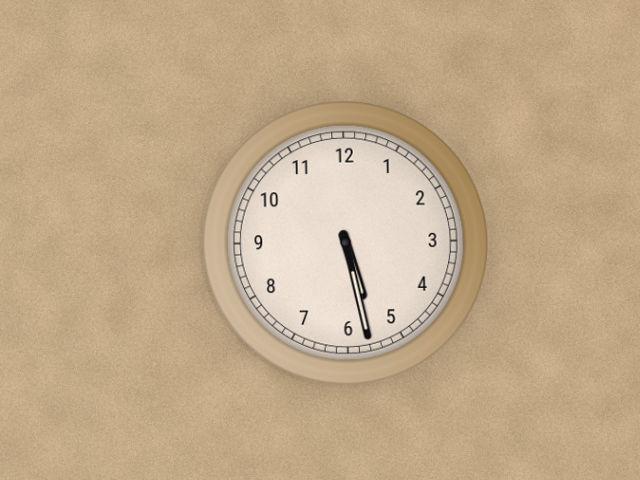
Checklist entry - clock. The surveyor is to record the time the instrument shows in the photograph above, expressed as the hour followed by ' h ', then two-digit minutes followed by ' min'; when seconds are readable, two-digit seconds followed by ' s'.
5 h 28 min
